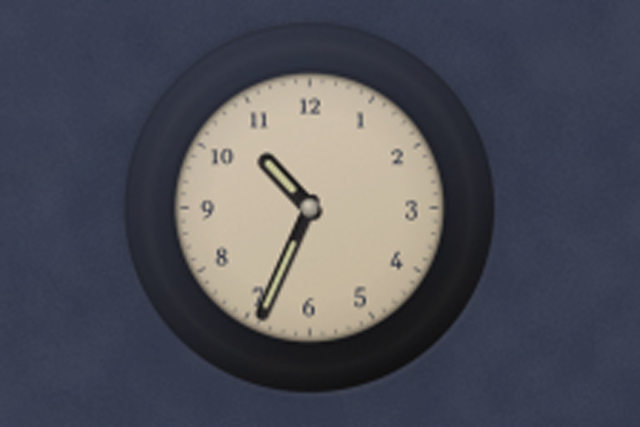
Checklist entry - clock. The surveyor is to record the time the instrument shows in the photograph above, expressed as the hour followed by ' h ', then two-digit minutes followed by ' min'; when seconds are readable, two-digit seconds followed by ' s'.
10 h 34 min
